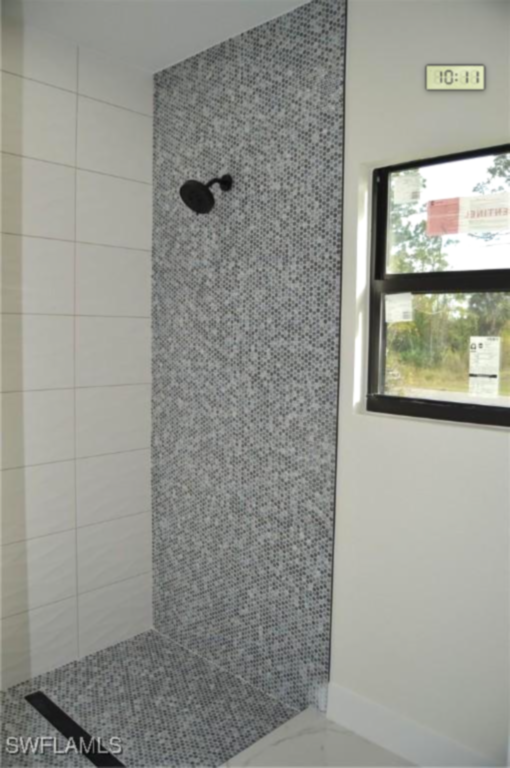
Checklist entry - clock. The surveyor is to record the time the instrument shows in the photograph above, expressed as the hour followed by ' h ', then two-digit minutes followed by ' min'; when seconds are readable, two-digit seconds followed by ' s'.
10 h 11 min
